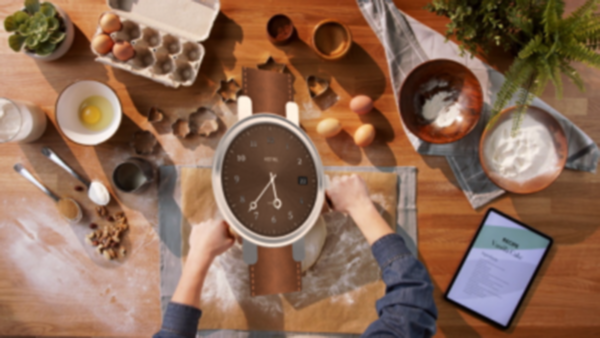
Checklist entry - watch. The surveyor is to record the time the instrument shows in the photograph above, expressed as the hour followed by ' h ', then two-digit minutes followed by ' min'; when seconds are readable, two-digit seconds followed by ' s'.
5 h 37 min
